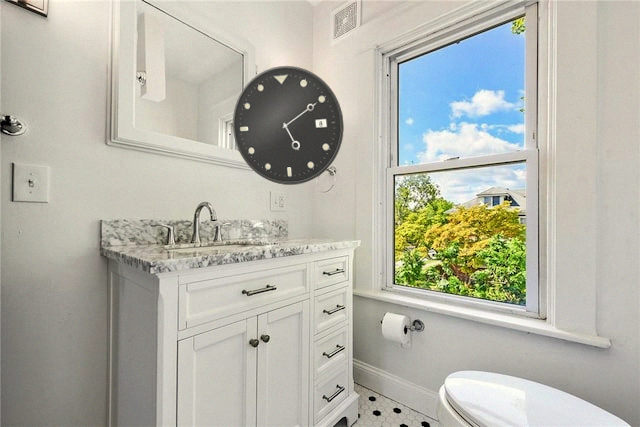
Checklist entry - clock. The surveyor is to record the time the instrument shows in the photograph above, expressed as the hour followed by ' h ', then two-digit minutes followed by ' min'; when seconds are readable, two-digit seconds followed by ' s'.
5 h 10 min
